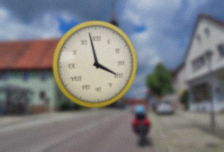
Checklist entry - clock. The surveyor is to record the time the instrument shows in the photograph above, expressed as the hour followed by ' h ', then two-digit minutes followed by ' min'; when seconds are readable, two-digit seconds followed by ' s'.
3 h 58 min
